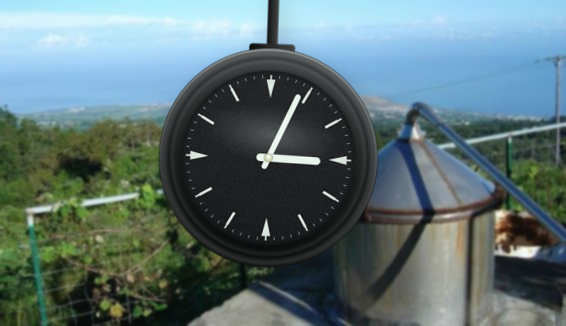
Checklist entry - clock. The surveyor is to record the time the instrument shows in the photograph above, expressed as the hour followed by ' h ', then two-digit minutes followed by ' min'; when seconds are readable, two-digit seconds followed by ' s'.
3 h 04 min
